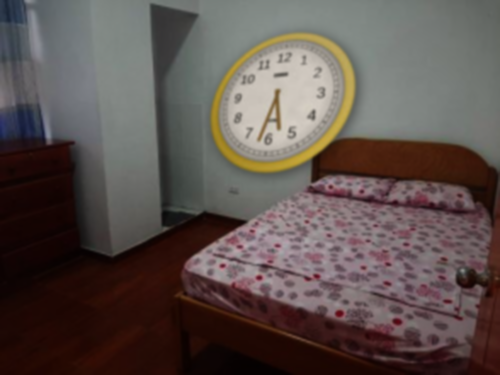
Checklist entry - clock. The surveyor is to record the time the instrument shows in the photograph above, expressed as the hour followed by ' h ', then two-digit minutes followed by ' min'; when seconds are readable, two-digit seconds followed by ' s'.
5 h 32 min
